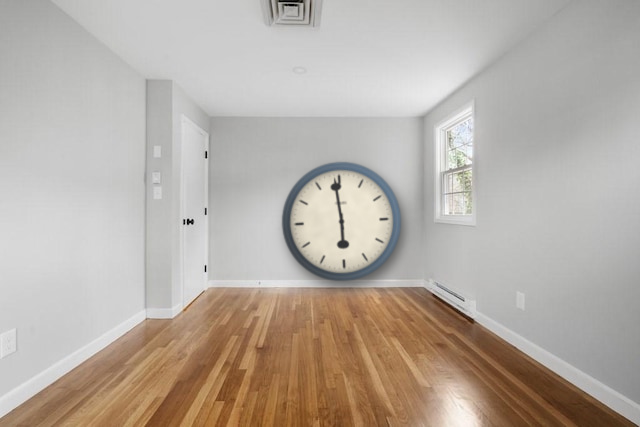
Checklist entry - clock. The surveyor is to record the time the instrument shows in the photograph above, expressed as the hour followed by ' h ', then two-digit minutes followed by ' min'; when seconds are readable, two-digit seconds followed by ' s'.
5 h 59 min
